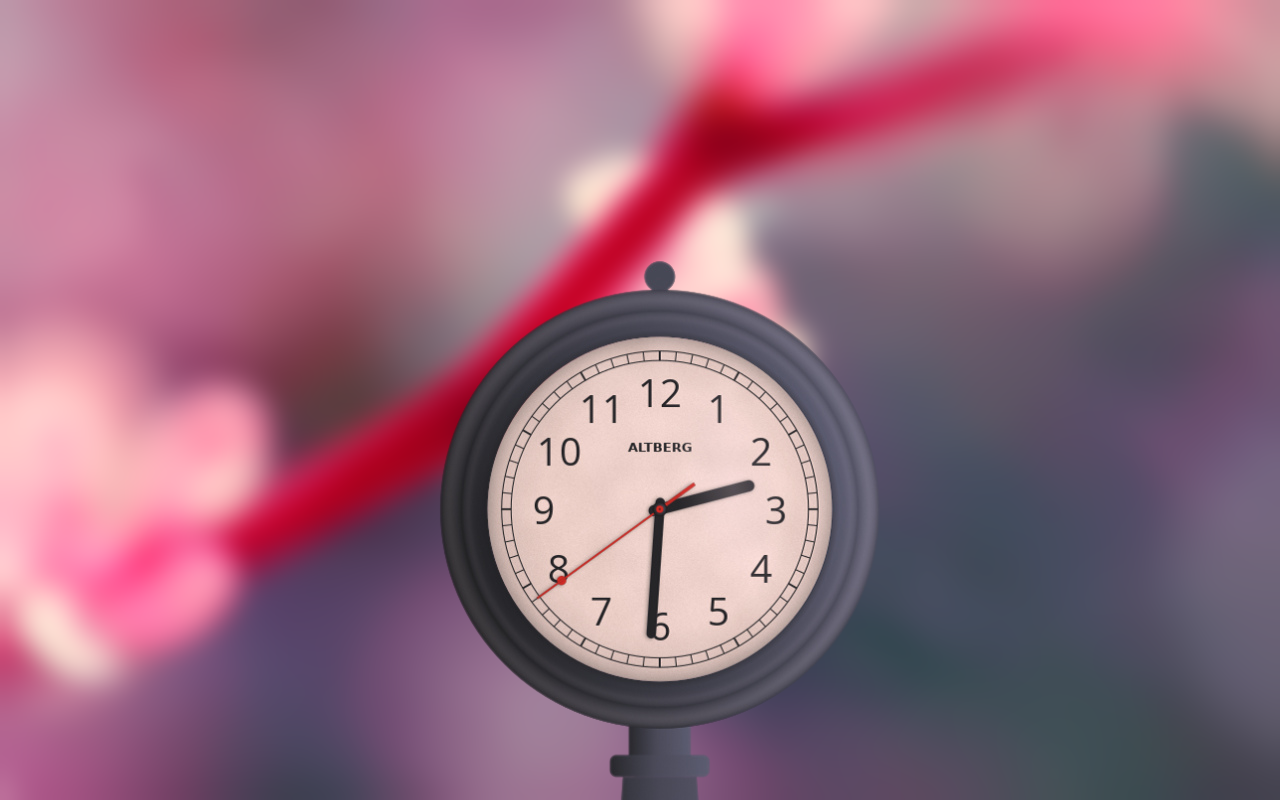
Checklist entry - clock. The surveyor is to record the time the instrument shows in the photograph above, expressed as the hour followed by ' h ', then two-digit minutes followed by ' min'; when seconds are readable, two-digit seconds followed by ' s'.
2 h 30 min 39 s
